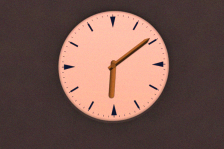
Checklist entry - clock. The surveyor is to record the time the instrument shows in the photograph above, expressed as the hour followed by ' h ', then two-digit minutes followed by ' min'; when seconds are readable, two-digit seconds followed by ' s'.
6 h 09 min
